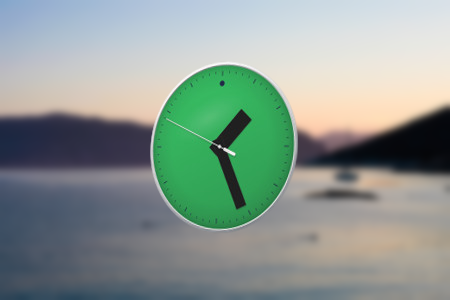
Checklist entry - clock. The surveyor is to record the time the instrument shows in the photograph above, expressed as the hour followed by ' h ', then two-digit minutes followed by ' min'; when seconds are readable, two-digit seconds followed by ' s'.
1 h 25 min 49 s
